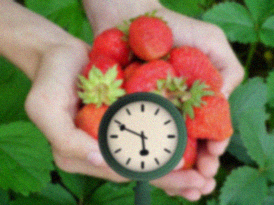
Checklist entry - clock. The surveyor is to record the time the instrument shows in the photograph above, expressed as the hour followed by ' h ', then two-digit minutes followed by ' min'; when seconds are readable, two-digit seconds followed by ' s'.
5 h 49 min
